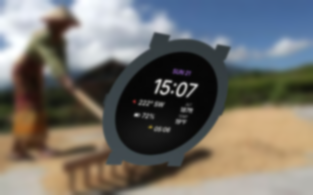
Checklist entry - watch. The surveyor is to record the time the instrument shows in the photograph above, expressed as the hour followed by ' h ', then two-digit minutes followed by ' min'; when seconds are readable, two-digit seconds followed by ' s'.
15 h 07 min
